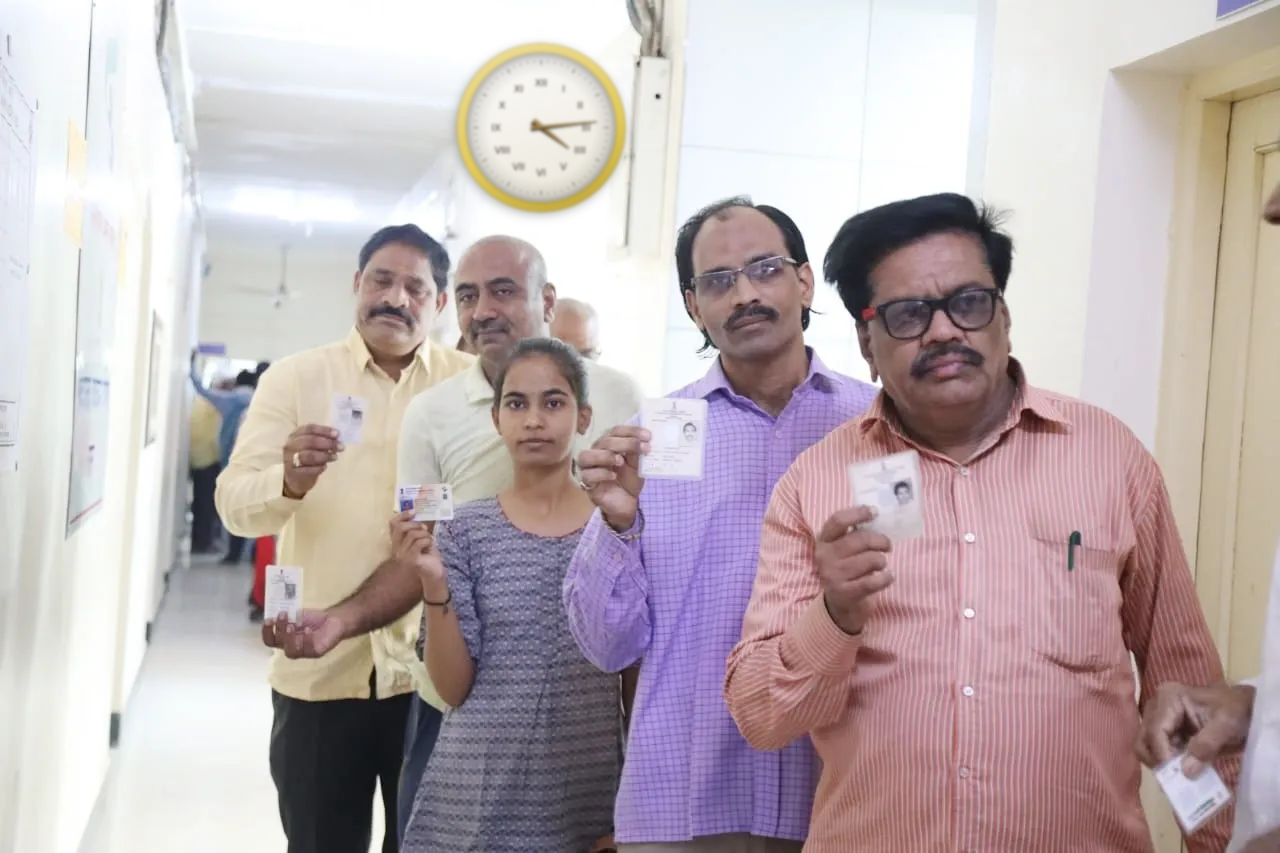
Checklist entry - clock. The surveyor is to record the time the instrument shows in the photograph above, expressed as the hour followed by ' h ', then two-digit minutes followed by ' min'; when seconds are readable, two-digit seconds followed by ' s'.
4 h 14 min
